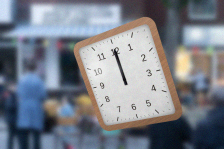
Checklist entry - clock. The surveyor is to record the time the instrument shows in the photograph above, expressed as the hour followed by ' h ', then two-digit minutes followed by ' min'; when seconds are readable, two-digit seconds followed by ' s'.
12 h 00 min
